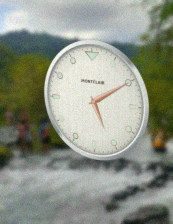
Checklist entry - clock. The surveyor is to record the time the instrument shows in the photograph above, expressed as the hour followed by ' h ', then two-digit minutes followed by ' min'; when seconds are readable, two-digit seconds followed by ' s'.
5 h 10 min
